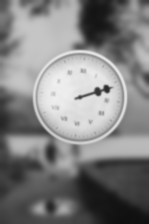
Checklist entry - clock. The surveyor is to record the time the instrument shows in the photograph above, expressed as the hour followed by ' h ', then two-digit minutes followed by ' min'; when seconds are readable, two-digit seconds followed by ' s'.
2 h 11 min
